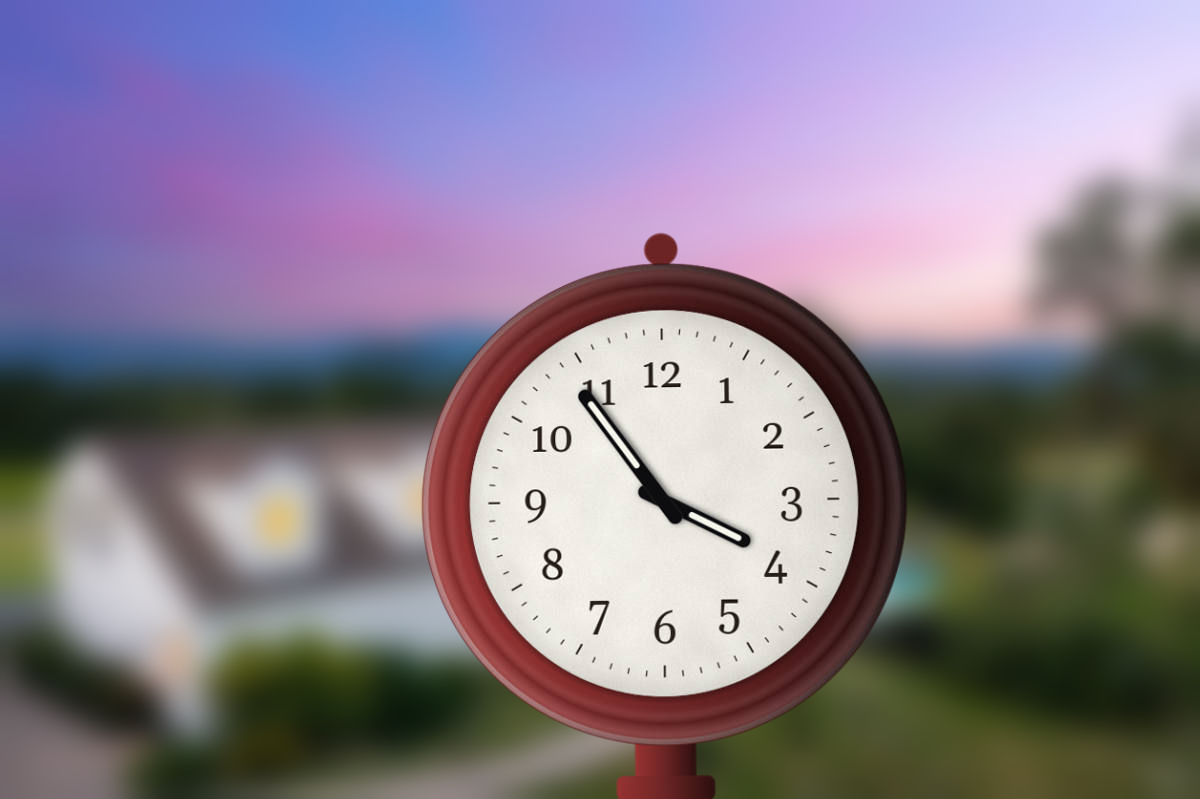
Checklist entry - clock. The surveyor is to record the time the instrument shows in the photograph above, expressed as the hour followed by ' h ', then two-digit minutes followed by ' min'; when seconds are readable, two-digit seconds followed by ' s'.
3 h 54 min
